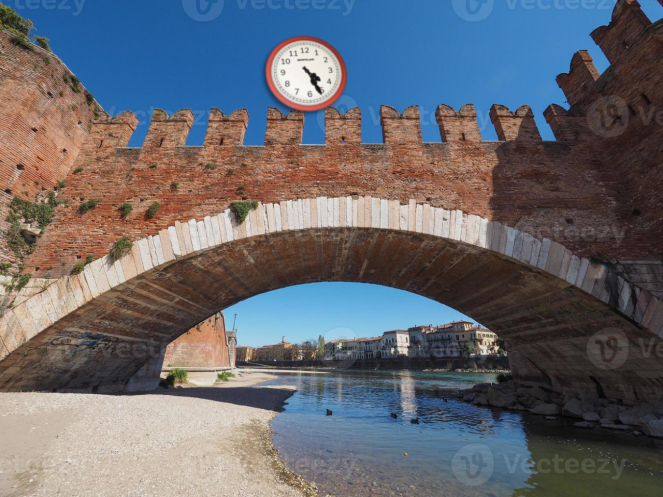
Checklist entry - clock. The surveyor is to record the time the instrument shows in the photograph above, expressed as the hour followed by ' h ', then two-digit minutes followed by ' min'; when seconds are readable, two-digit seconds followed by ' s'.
4 h 26 min
